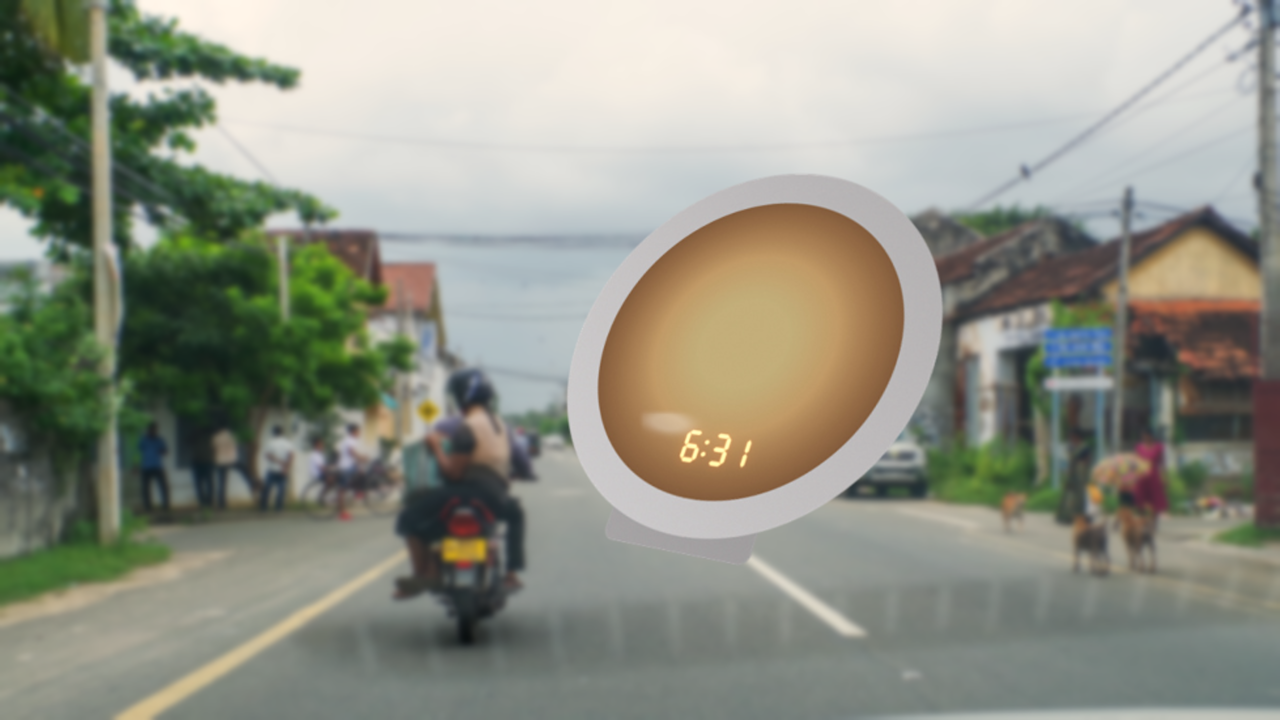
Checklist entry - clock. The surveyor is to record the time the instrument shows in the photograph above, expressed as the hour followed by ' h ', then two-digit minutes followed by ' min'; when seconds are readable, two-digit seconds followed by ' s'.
6 h 31 min
